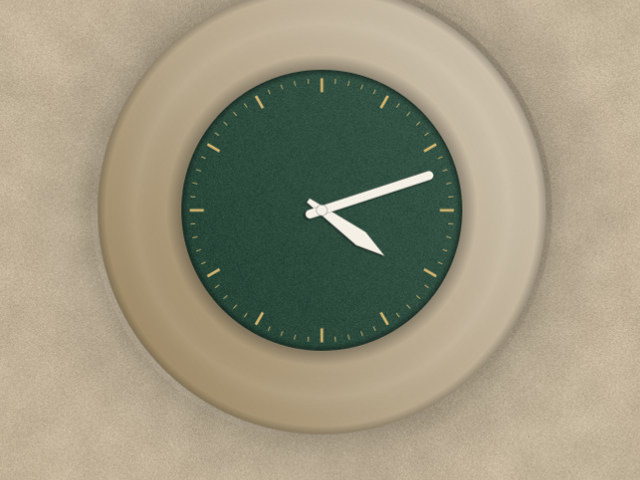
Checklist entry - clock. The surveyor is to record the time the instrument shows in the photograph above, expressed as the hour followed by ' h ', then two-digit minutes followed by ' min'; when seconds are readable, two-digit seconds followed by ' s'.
4 h 12 min
